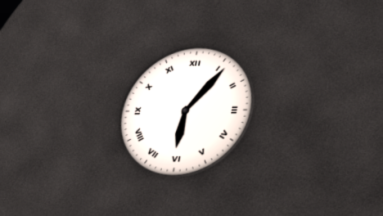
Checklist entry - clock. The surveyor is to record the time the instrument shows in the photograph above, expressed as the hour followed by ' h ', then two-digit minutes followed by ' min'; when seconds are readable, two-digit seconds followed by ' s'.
6 h 06 min
